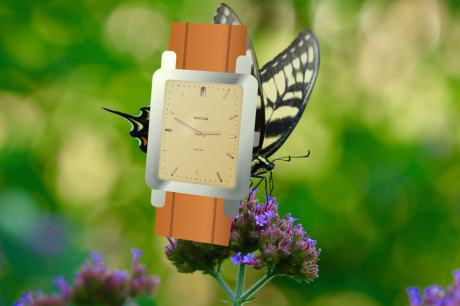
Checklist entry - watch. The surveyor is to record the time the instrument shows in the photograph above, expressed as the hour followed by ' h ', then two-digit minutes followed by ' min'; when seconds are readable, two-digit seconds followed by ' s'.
2 h 49 min
